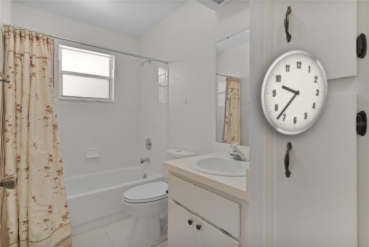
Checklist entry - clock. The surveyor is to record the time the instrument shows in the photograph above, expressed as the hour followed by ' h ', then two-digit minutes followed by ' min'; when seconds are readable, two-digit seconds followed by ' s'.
9 h 37 min
